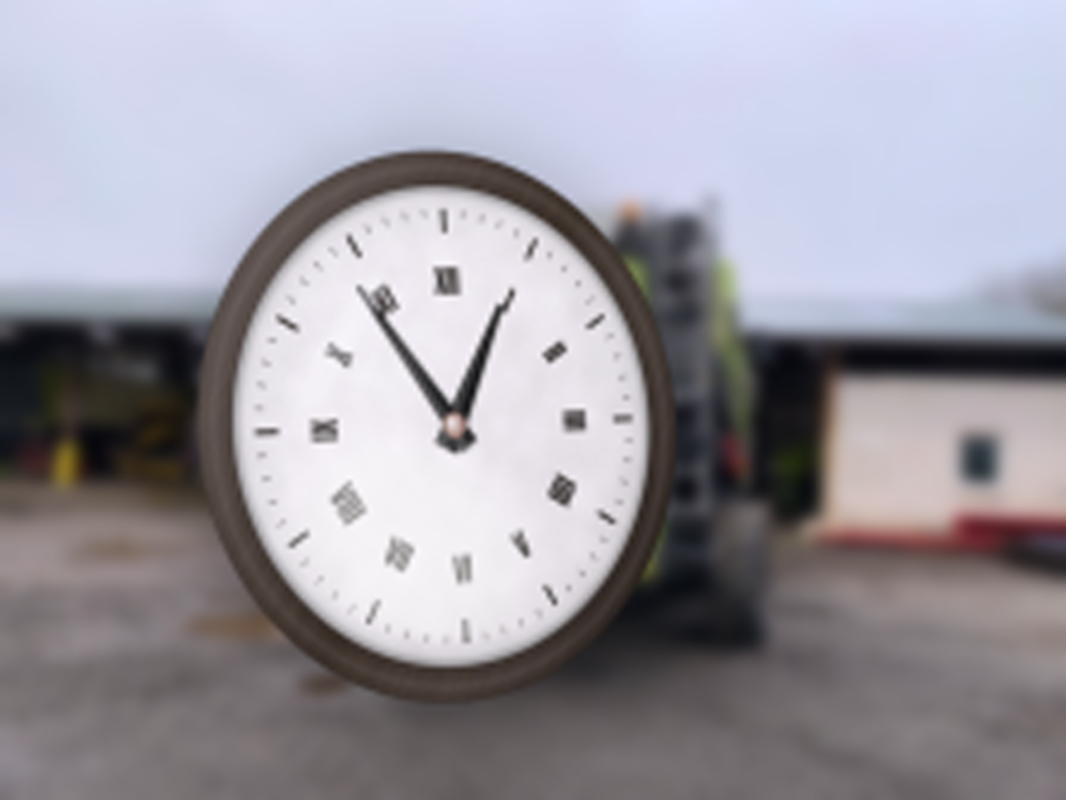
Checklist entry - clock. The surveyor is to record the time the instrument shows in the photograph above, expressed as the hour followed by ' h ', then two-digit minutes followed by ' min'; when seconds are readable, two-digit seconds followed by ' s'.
12 h 54 min
